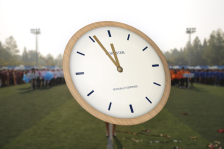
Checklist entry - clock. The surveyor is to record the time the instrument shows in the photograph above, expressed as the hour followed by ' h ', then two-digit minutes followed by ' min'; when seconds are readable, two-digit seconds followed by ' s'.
11 h 56 min
